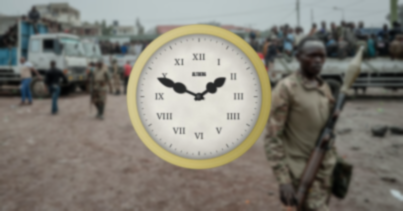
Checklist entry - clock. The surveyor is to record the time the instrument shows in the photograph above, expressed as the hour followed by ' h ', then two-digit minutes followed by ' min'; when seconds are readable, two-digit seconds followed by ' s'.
1 h 49 min
